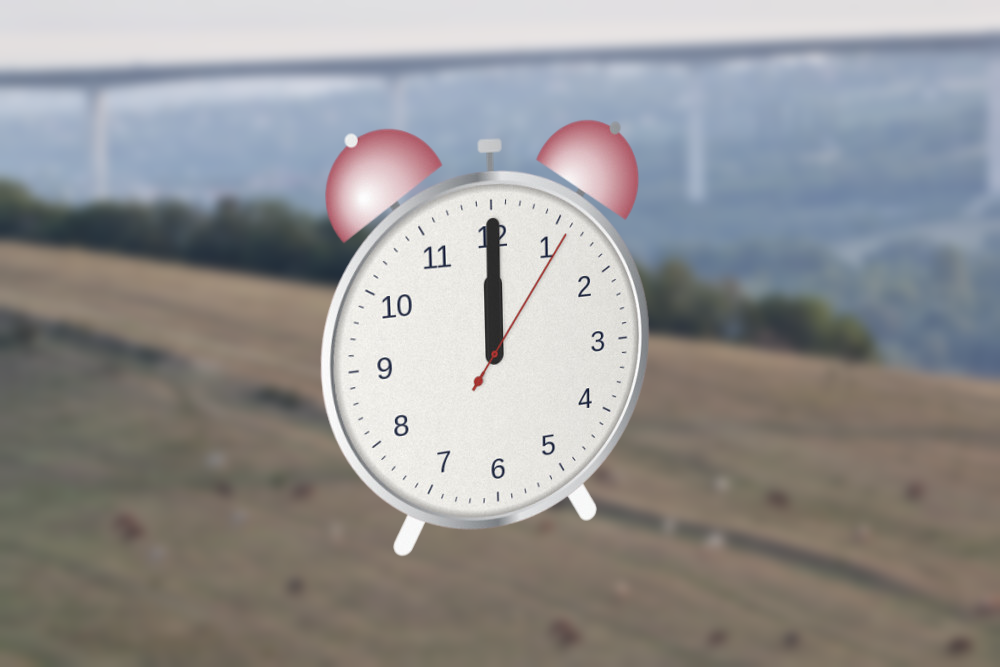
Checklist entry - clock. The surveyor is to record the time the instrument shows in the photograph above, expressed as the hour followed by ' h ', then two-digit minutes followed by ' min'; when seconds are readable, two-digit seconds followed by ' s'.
12 h 00 min 06 s
